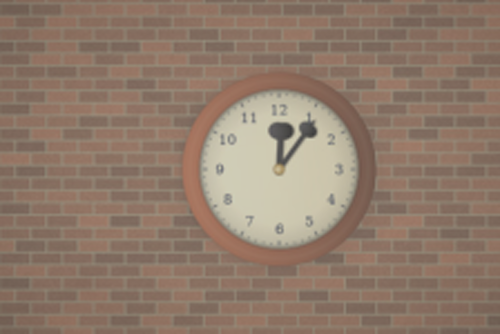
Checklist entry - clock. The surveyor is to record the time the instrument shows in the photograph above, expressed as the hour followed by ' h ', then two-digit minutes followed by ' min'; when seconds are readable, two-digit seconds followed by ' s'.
12 h 06 min
